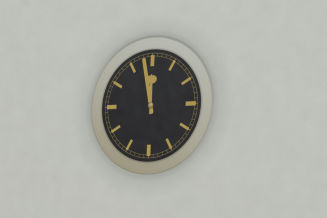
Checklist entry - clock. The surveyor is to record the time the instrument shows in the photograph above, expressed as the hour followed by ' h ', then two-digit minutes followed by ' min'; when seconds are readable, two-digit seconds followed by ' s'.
11 h 58 min
